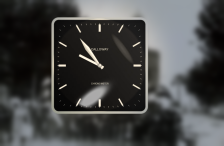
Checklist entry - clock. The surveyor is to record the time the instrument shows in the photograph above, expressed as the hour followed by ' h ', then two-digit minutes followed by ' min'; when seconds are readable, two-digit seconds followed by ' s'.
9 h 54 min
